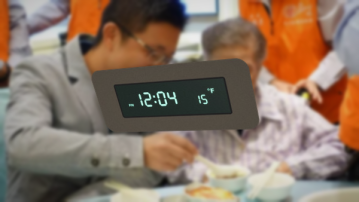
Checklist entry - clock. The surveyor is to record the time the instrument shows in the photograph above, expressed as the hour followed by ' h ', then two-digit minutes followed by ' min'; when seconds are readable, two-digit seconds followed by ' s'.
12 h 04 min
